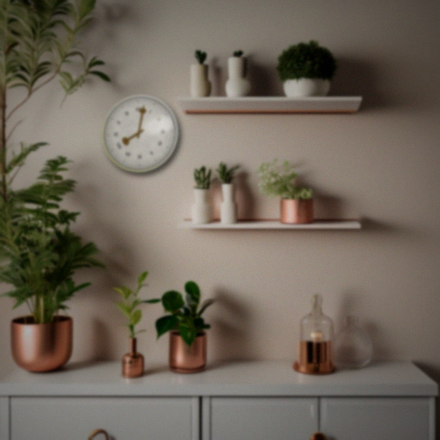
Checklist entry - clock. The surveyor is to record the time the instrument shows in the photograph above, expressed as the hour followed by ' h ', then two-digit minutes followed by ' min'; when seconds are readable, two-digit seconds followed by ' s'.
8 h 02 min
